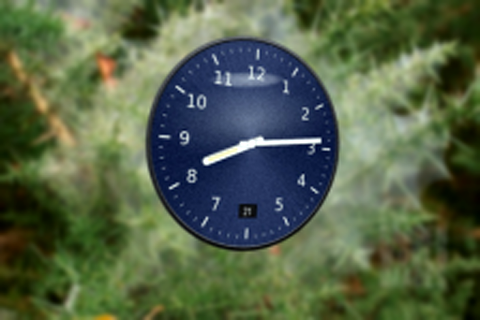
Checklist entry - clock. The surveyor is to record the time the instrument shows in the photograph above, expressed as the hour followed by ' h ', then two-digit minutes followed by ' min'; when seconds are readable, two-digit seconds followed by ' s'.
8 h 14 min
